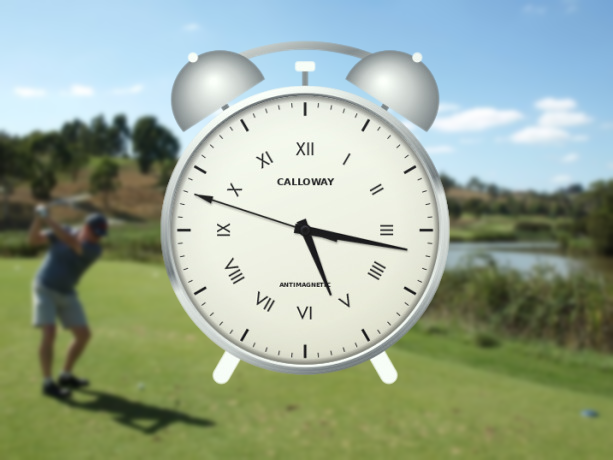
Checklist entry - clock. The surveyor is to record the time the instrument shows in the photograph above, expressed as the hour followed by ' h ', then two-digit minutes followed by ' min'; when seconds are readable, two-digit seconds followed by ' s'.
5 h 16 min 48 s
